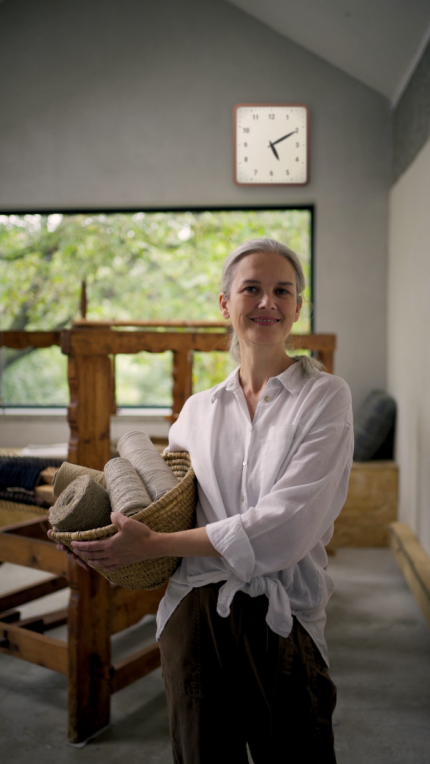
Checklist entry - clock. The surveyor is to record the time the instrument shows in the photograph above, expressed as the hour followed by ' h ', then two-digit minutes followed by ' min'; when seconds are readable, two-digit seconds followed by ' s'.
5 h 10 min
